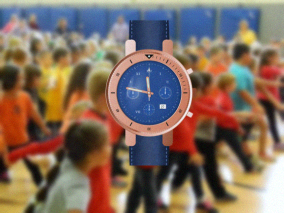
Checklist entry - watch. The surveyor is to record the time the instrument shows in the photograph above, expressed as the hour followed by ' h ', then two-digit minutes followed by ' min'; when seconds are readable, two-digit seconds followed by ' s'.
11 h 47 min
